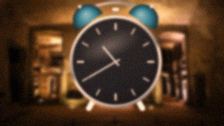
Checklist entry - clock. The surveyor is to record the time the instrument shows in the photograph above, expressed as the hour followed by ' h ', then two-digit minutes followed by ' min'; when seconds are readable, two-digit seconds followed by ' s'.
10 h 40 min
